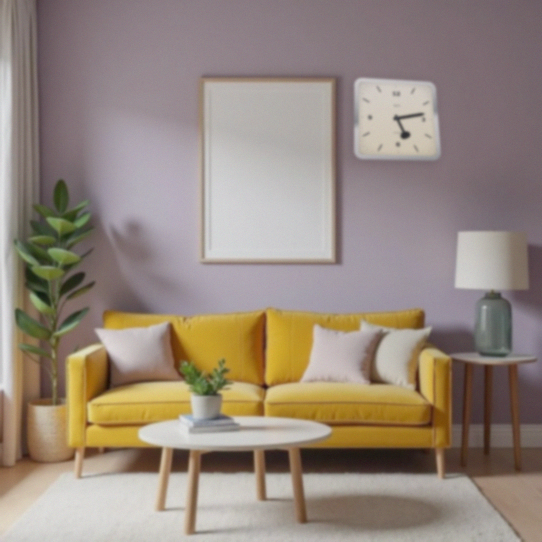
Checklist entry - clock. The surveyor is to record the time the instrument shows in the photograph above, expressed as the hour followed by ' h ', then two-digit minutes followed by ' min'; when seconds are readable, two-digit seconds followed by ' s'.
5 h 13 min
